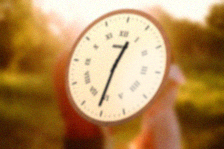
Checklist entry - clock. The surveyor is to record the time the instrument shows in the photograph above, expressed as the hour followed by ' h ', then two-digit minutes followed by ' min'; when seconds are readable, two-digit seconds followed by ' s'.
12 h 31 min
